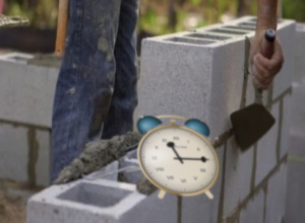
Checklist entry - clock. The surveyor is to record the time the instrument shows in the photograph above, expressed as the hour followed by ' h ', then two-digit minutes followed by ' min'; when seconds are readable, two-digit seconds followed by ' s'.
11 h 15 min
